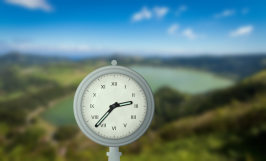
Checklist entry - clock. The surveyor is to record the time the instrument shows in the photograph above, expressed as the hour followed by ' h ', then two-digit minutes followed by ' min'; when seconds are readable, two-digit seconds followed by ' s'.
2 h 37 min
